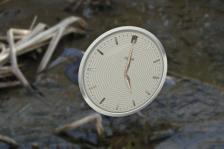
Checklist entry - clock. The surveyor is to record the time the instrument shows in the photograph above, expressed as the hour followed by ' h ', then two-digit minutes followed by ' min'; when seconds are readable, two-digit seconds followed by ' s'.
5 h 00 min
